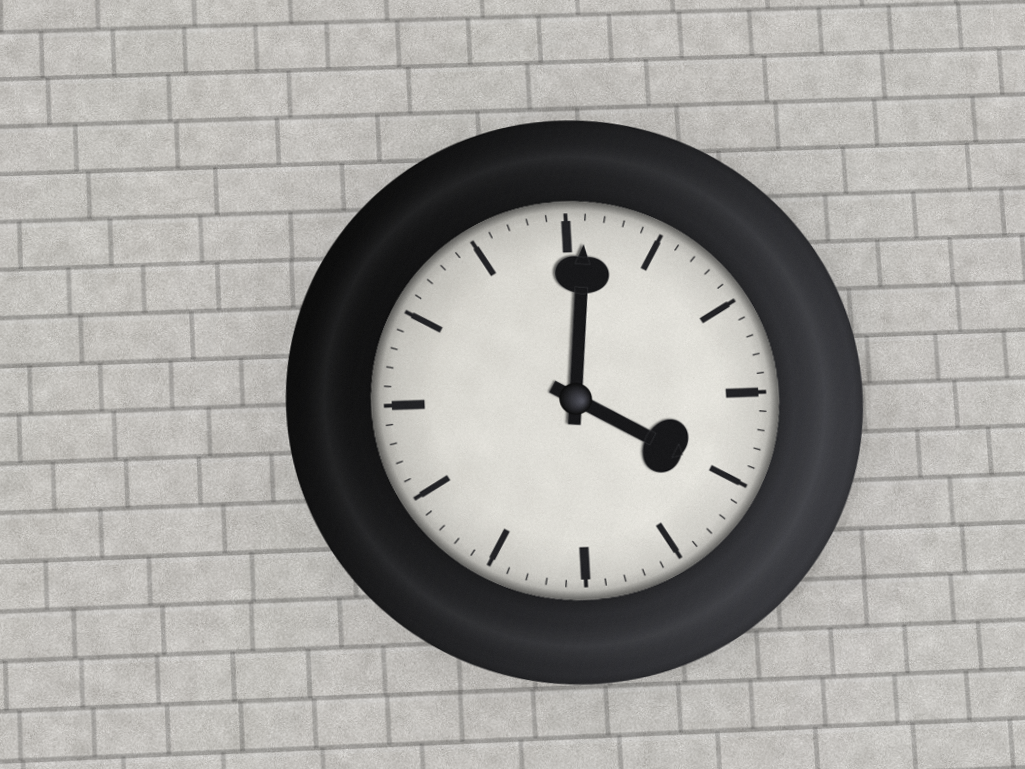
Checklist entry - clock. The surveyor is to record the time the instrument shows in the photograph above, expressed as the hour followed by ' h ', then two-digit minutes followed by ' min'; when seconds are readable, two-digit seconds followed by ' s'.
4 h 01 min
